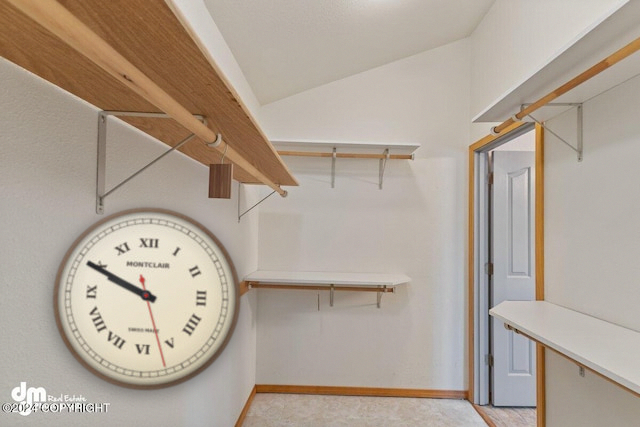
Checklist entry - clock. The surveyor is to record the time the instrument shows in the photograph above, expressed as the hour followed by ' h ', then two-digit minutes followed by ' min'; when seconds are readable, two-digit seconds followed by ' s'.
9 h 49 min 27 s
